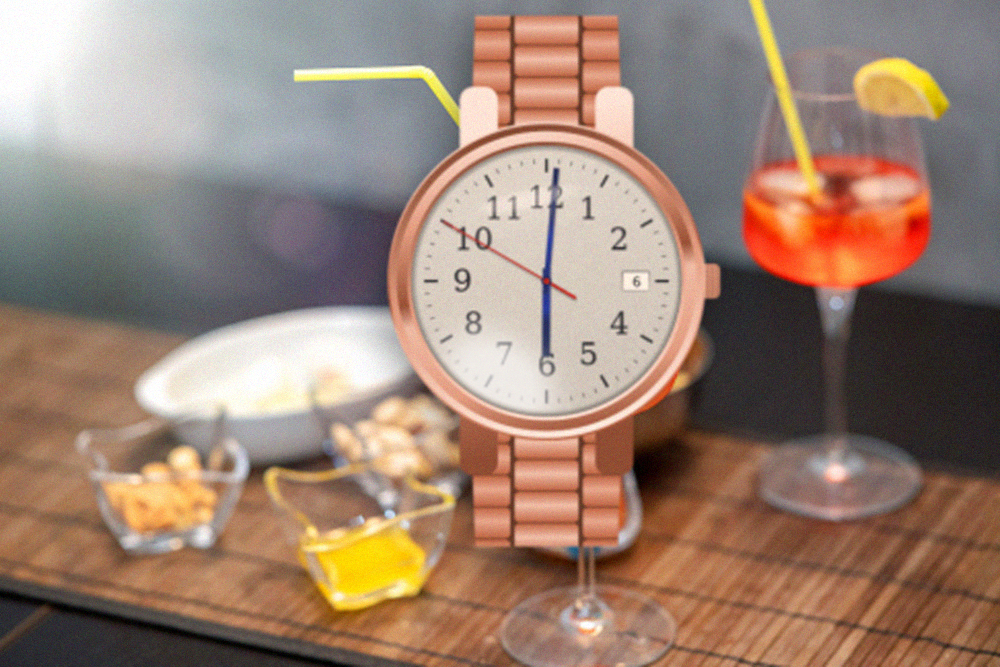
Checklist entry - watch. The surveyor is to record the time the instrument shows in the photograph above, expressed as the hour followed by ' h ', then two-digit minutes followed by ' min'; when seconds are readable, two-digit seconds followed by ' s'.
6 h 00 min 50 s
